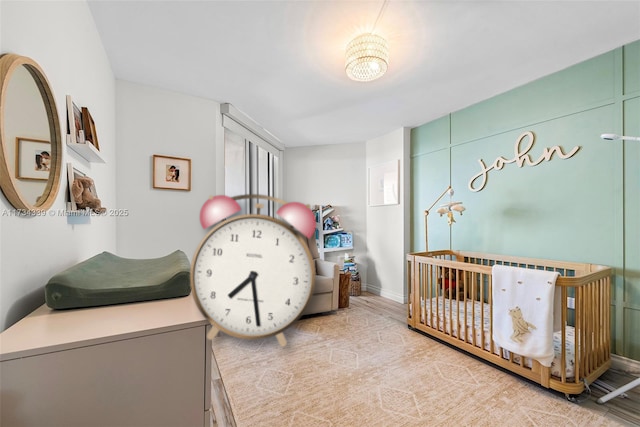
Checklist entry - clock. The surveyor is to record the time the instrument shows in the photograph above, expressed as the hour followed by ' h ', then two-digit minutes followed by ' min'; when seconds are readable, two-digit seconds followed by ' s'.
7 h 28 min
